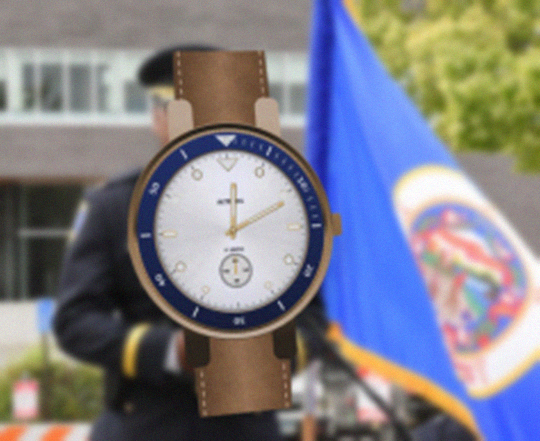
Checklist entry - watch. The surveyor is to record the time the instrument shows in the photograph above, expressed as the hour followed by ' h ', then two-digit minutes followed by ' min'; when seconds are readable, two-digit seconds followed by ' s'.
12 h 11 min
